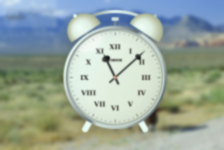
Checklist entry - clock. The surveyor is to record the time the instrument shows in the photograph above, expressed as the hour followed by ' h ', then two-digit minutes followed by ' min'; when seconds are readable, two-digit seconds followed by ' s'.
11 h 08 min
